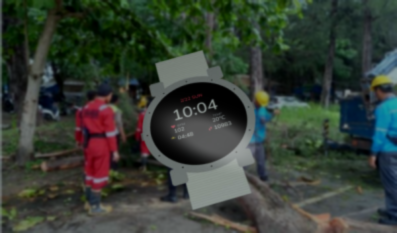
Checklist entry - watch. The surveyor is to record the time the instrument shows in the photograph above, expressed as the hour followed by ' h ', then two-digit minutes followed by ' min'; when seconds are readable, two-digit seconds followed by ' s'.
10 h 04 min
